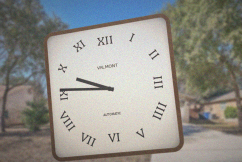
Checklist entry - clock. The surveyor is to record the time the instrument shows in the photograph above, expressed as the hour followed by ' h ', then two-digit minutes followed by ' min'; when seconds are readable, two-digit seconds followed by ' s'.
9 h 46 min
